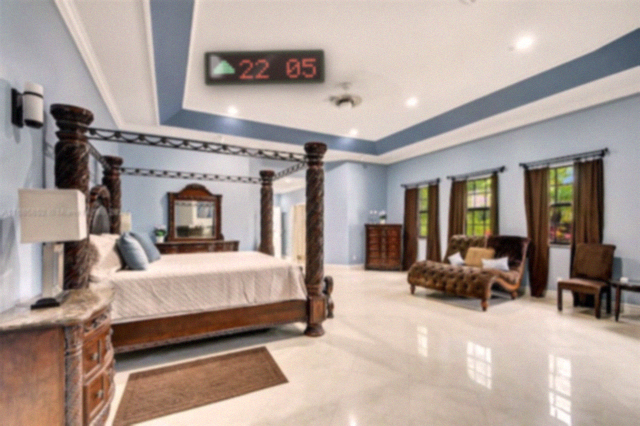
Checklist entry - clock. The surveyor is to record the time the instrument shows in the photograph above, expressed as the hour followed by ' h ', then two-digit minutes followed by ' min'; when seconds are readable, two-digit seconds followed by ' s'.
22 h 05 min
